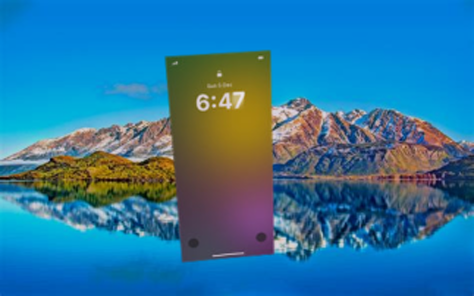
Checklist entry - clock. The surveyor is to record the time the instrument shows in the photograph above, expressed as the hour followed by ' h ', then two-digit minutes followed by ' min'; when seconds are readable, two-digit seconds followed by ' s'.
6 h 47 min
